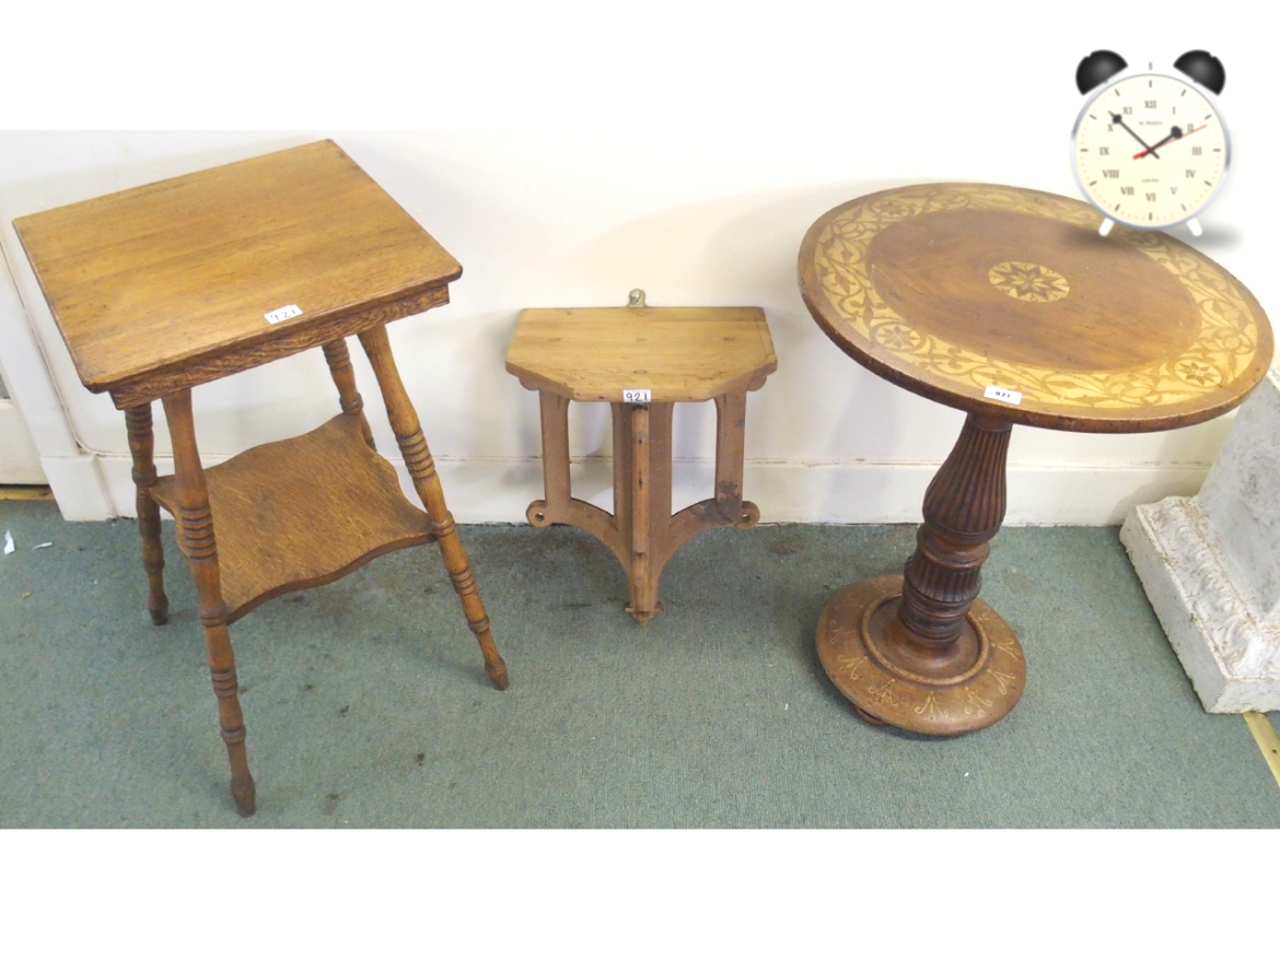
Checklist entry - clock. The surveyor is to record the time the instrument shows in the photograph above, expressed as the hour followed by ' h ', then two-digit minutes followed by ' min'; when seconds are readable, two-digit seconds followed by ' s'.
1 h 52 min 11 s
